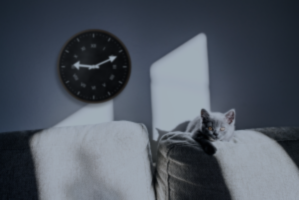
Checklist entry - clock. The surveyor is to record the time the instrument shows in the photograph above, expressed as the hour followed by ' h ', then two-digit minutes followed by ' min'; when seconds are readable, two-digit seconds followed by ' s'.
9 h 11 min
